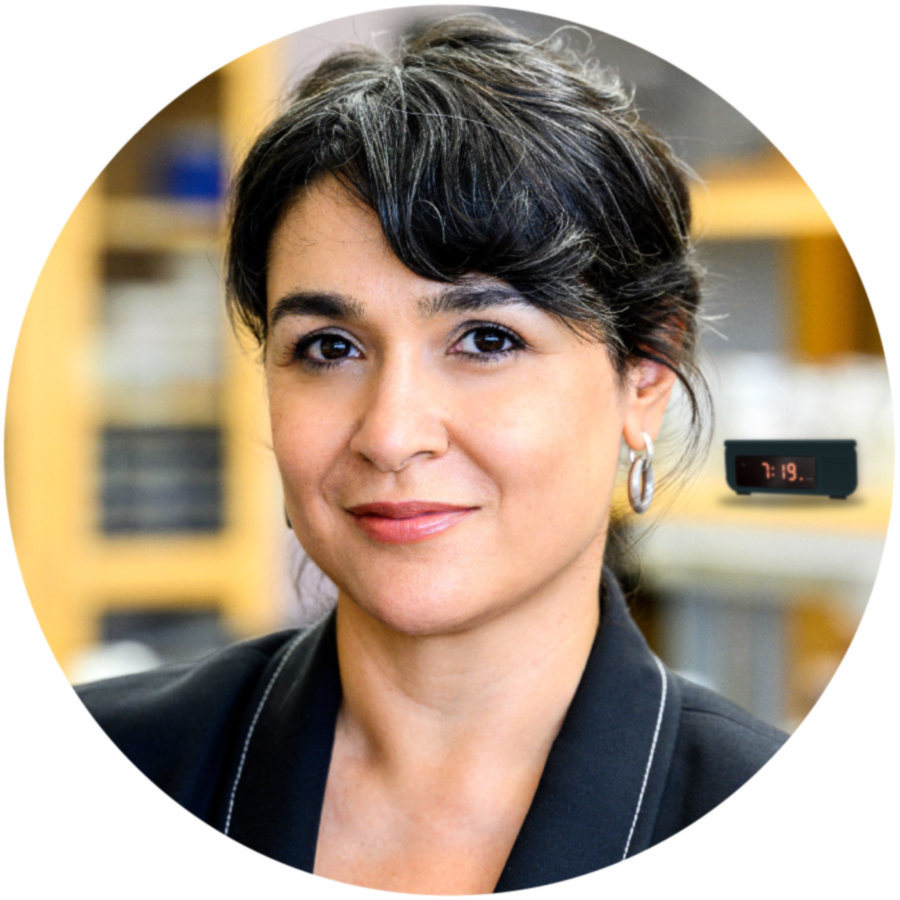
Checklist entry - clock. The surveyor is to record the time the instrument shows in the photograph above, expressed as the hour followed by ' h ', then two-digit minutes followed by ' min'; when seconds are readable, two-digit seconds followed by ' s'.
7 h 19 min
